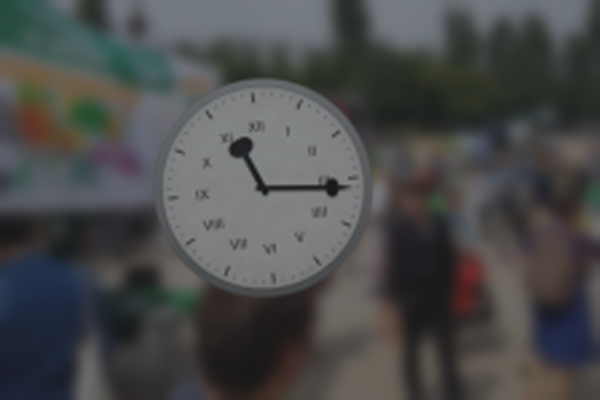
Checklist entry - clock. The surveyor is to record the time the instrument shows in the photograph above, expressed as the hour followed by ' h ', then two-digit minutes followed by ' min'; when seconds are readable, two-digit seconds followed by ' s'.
11 h 16 min
